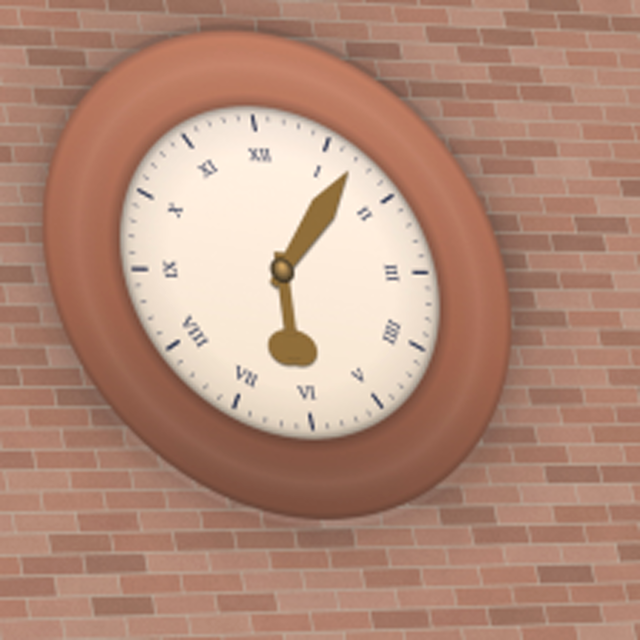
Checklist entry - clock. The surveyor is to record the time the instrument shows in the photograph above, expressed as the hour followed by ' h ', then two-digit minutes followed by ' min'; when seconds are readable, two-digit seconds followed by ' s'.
6 h 07 min
